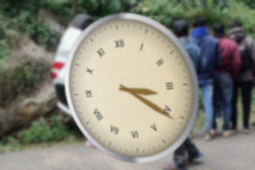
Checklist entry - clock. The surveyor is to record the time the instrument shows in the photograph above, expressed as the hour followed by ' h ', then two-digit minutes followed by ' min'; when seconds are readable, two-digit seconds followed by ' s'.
3 h 21 min
